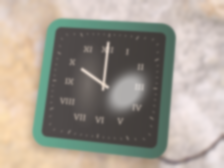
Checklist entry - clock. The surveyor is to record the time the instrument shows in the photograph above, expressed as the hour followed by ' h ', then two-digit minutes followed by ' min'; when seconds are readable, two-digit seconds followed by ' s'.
10 h 00 min
